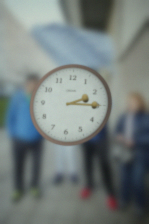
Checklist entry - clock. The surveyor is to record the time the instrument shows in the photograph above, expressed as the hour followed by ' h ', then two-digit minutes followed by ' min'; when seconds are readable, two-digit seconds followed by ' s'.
2 h 15 min
